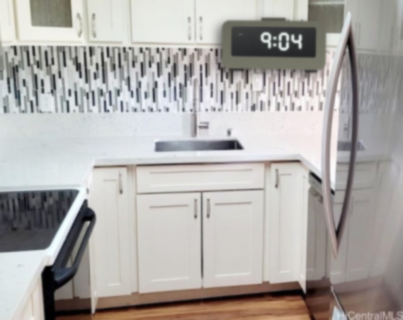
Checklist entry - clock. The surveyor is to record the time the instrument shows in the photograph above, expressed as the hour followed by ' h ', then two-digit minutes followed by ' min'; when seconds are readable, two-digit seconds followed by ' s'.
9 h 04 min
